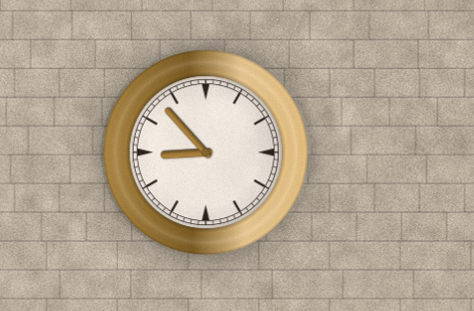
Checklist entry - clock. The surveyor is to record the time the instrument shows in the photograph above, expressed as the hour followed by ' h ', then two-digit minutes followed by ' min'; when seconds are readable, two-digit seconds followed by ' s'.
8 h 53 min
